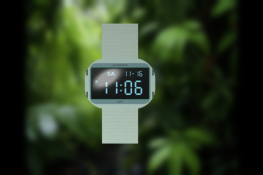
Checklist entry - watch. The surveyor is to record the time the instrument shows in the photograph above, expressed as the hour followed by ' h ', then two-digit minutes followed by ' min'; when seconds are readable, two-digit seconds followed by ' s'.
11 h 06 min
